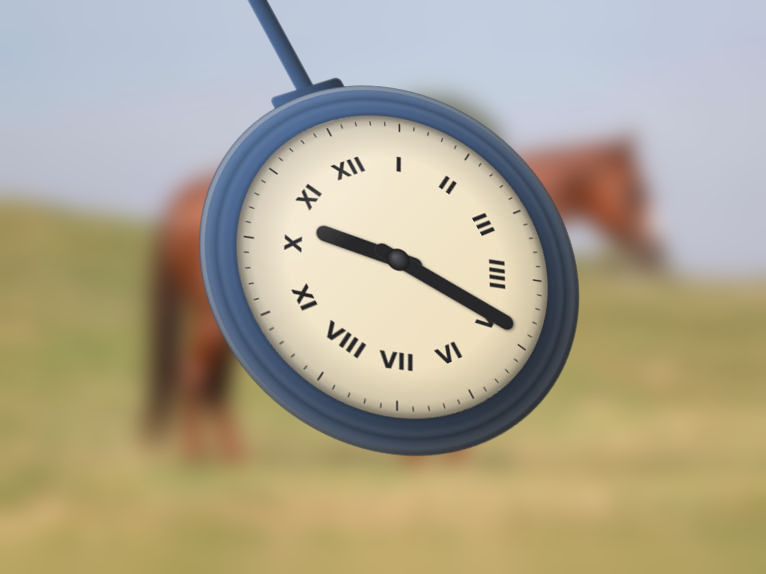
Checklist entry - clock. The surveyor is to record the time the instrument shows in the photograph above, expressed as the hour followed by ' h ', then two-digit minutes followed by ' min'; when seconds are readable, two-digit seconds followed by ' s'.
10 h 24 min
